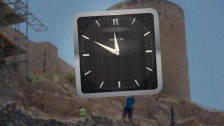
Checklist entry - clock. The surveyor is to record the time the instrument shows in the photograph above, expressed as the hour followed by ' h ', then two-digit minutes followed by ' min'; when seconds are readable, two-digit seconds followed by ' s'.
11 h 50 min
